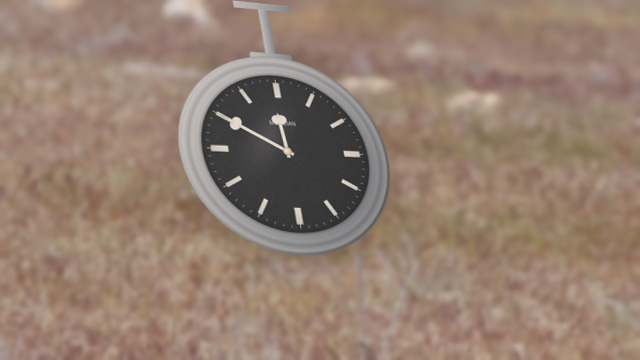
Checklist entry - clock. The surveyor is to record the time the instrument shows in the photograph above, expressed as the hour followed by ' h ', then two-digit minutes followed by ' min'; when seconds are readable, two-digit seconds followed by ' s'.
11 h 50 min
